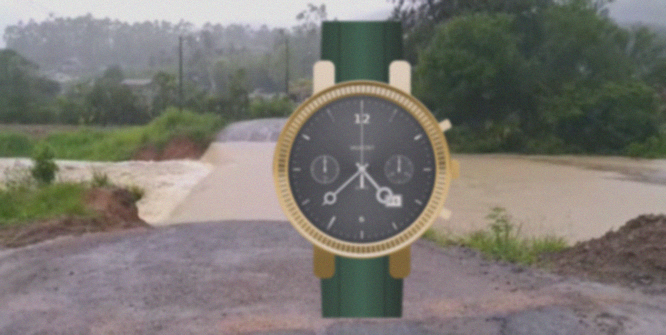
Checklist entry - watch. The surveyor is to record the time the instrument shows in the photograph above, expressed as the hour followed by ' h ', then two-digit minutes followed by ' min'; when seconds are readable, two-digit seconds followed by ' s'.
4 h 38 min
